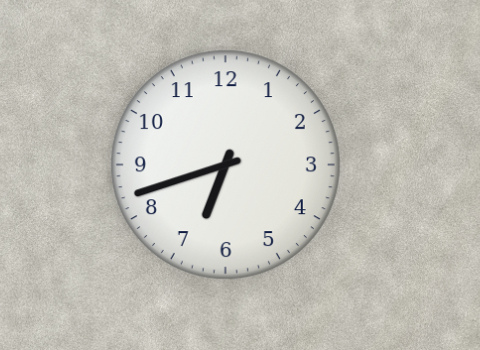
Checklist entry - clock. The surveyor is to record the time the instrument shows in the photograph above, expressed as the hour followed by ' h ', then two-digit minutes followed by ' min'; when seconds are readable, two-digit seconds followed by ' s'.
6 h 42 min
